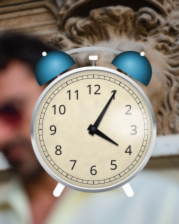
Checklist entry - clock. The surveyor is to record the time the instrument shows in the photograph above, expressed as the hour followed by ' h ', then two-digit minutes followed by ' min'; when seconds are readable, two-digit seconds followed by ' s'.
4 h 05 min
